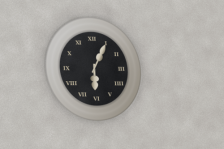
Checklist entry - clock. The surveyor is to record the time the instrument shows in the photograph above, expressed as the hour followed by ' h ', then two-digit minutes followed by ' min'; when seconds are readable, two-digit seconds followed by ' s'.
6 h 05 min
